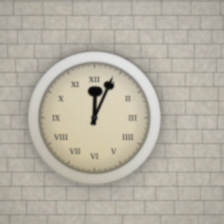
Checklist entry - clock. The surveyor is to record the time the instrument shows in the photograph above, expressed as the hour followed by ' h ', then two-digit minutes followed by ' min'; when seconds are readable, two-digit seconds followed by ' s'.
12 h 04 min
